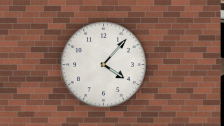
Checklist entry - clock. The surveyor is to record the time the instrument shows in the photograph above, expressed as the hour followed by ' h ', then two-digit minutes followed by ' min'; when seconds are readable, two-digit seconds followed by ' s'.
4 h 07 min
